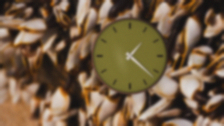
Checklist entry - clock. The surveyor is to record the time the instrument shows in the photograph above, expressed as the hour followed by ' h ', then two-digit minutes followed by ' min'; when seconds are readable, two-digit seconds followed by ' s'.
1 h 22 min
